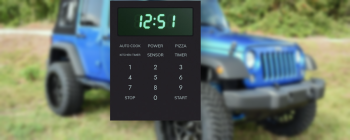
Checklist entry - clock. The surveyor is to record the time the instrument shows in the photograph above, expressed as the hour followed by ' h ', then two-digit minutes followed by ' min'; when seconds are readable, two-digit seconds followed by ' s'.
12 h 51 min
